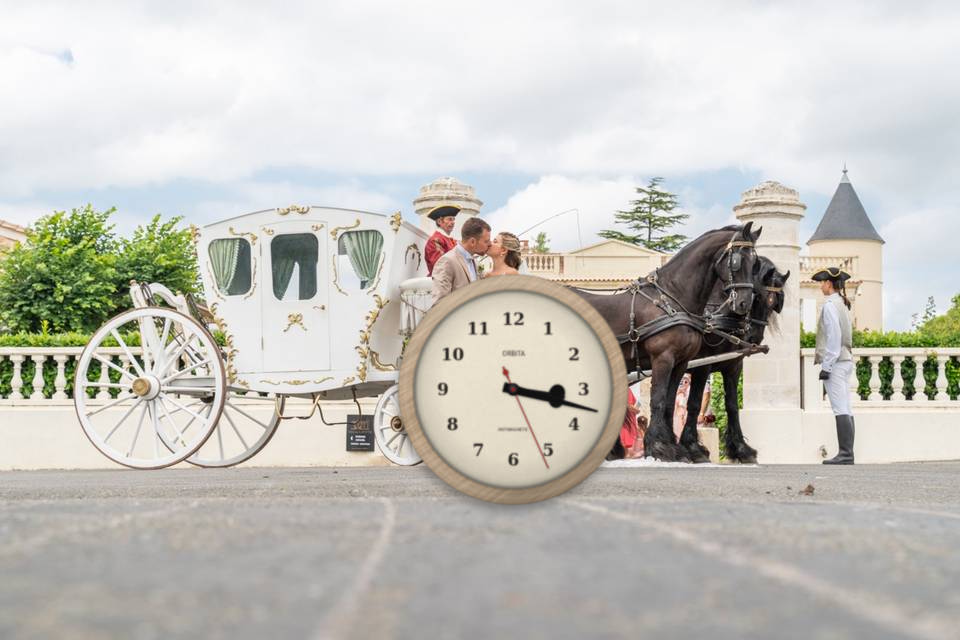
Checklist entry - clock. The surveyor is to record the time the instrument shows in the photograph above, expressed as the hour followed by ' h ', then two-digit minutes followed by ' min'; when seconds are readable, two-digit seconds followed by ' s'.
3 h 17 min 26 s
